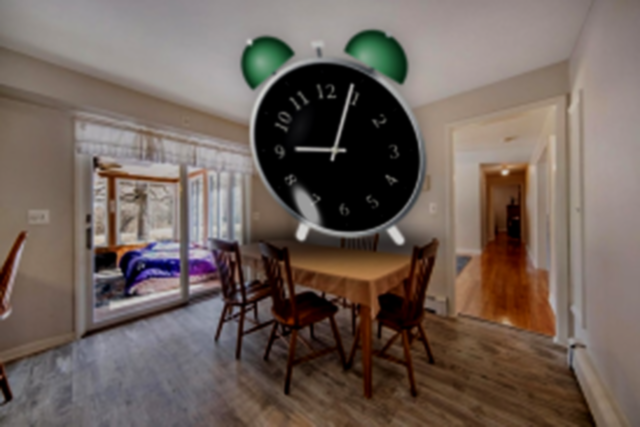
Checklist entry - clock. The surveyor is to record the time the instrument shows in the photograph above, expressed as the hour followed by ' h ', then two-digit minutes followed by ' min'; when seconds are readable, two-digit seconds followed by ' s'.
9 h 04 min
